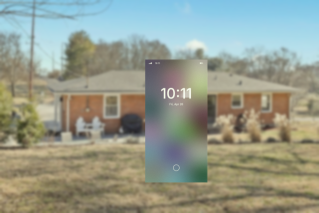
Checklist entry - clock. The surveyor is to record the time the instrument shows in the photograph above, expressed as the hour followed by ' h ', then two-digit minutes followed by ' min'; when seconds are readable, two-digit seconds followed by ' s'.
10 h 11 min
